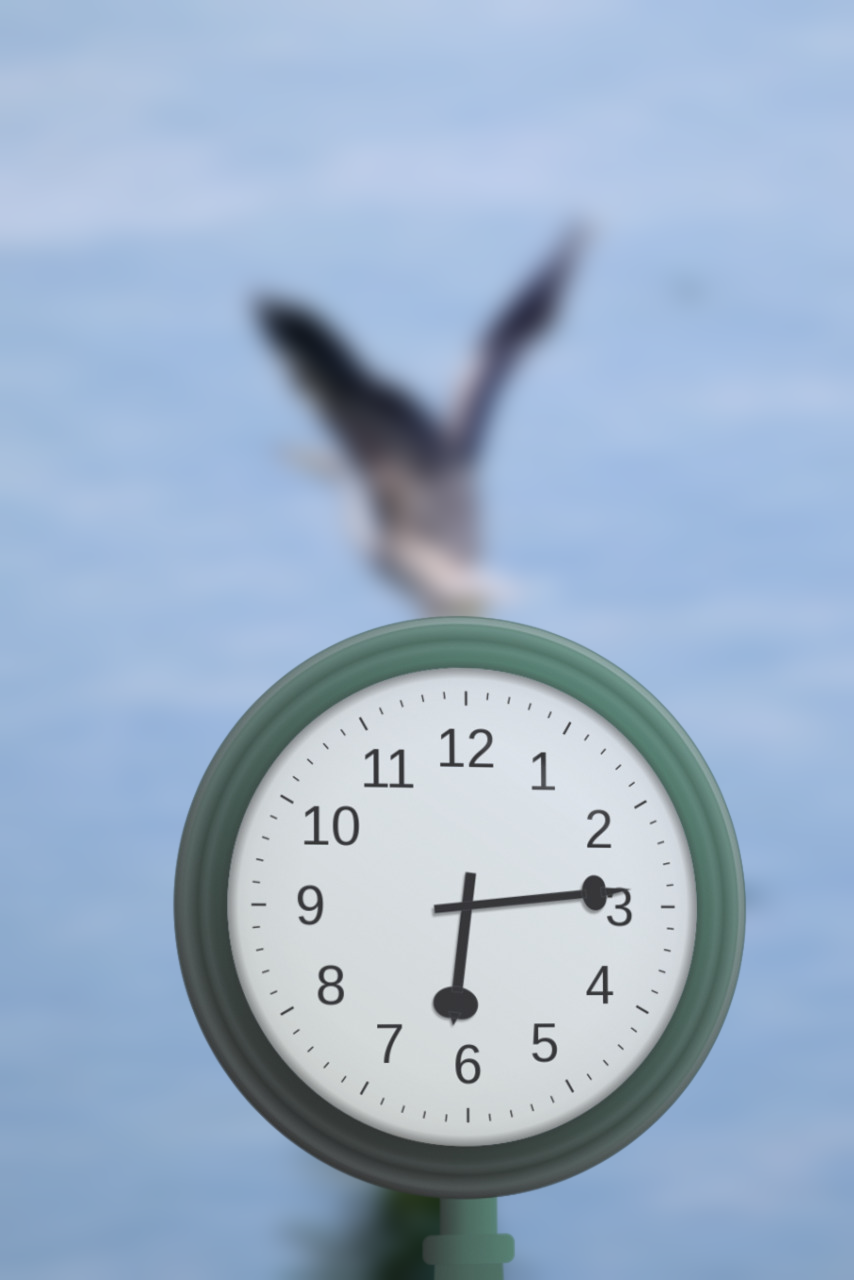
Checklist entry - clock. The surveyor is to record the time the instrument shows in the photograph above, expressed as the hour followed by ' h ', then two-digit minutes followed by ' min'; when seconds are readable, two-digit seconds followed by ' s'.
6 h 14 min
